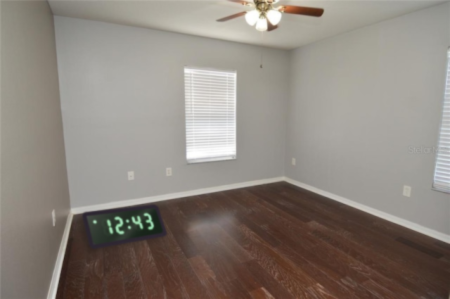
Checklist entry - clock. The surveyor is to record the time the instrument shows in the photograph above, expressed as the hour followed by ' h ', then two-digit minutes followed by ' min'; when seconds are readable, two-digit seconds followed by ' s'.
12 h 43 min
